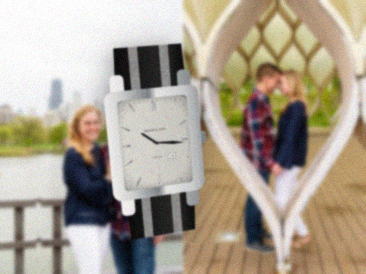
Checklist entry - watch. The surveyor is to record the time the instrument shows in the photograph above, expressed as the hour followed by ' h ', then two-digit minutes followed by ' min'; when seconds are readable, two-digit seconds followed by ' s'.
10 h 16 min
